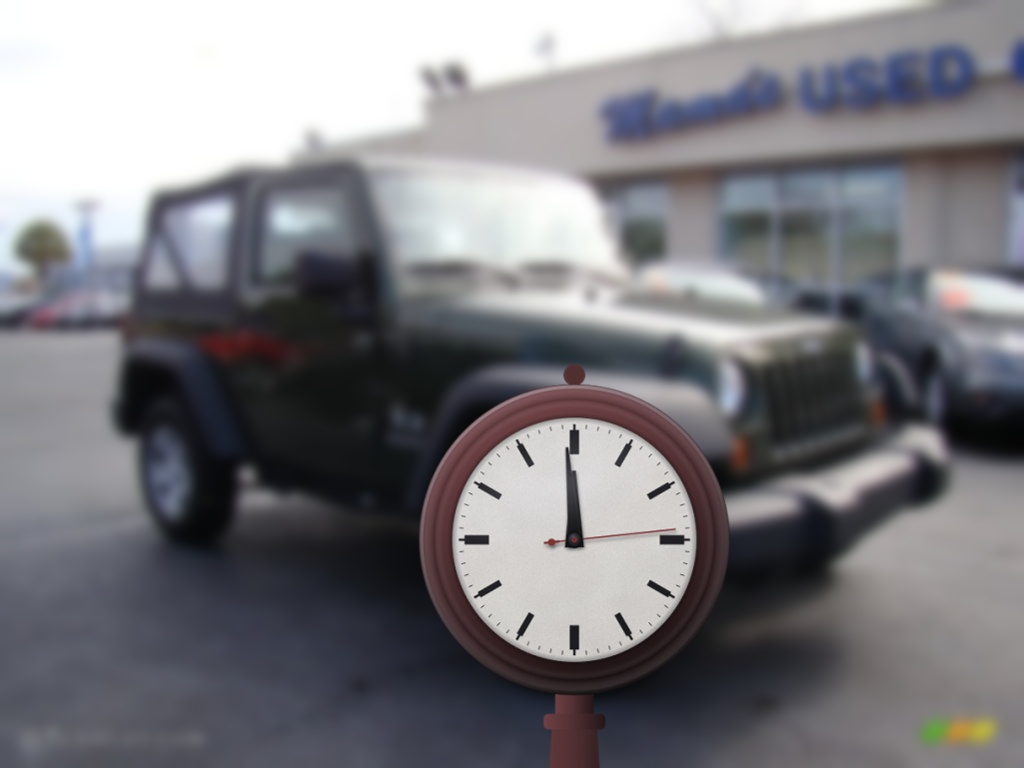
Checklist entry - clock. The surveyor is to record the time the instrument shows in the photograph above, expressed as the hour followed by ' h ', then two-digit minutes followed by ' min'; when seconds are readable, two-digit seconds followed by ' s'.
11 h 59 min 14 s
